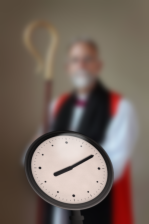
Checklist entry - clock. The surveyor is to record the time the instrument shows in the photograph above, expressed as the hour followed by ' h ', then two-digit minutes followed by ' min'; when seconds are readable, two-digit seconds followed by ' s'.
8 h 10 min
